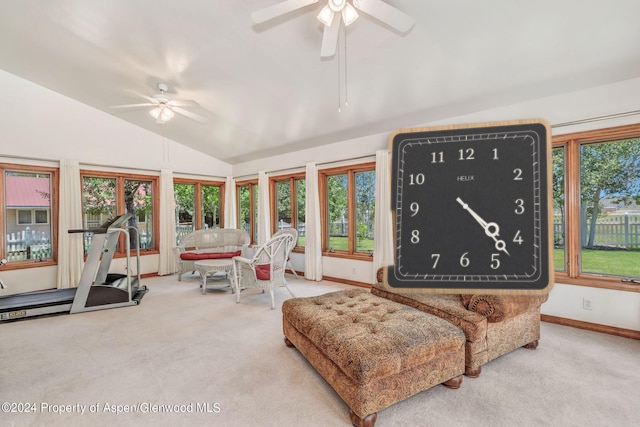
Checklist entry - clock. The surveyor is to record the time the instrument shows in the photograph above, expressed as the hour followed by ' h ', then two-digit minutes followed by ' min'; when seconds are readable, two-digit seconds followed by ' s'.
4 h 23 min
